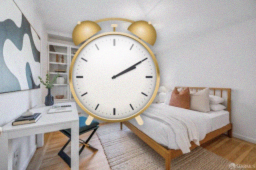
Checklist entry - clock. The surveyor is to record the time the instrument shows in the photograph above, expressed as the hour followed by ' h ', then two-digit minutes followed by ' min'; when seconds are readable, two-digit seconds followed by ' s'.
2 h 10 min
